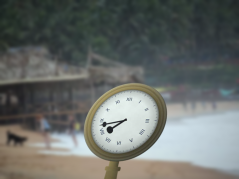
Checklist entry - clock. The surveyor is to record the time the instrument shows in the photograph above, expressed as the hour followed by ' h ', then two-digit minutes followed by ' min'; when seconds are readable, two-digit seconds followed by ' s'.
7 h 43 min
